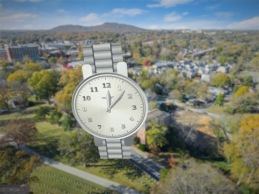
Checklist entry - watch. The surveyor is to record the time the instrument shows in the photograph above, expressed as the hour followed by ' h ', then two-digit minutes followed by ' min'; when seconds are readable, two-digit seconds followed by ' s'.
12 h 07 min
